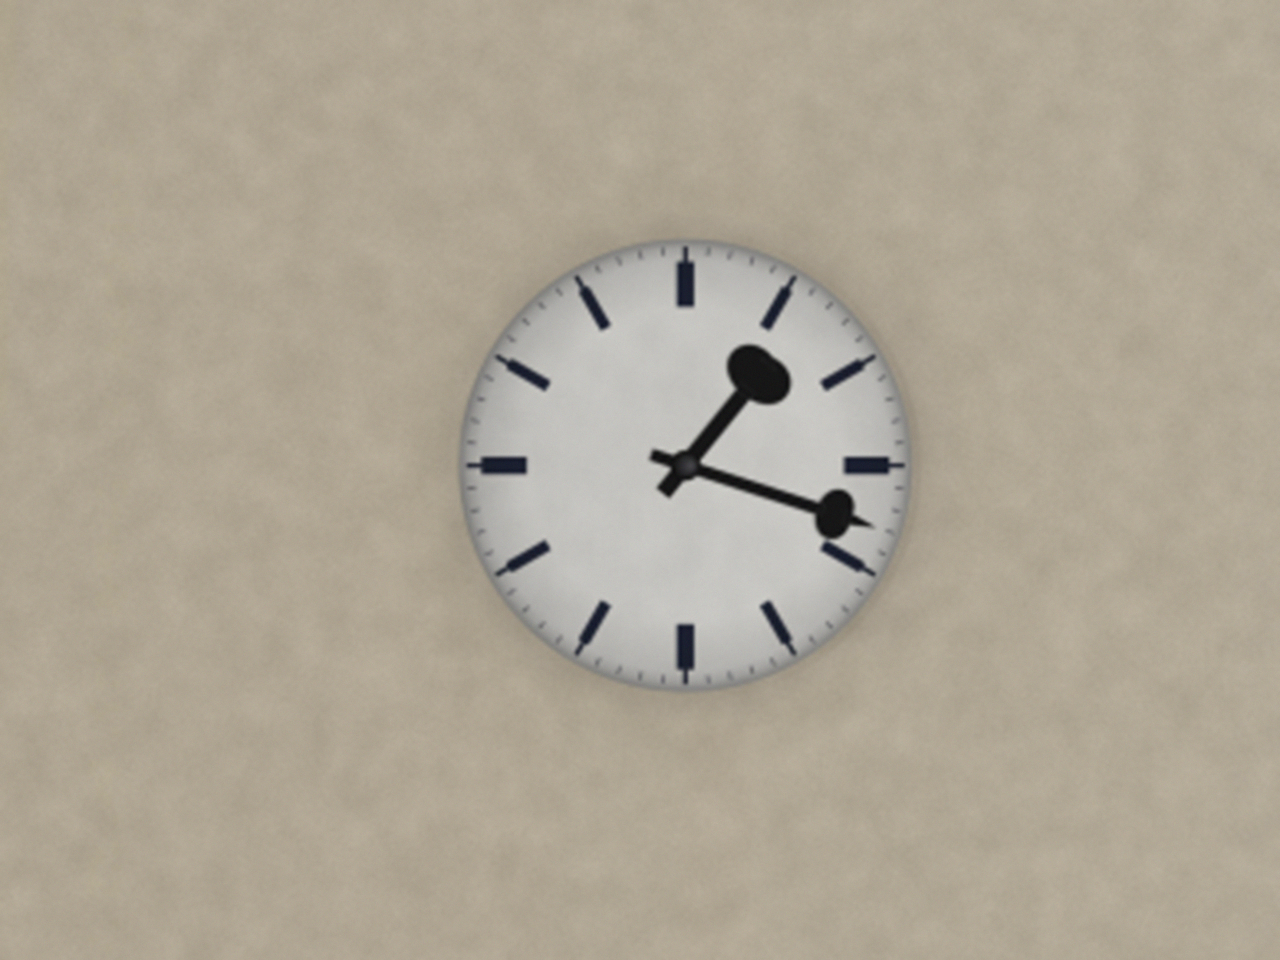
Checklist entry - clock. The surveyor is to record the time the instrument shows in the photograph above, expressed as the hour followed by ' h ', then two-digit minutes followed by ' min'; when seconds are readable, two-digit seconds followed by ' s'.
1 h 18 min
